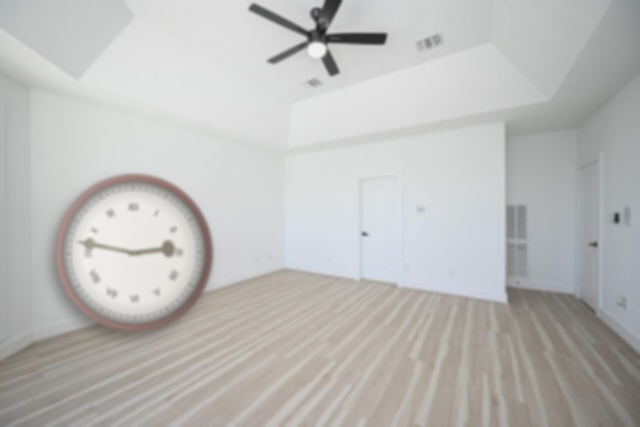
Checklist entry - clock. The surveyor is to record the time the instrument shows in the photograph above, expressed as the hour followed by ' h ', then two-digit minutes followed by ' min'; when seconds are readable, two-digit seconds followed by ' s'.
2 h 47 min
